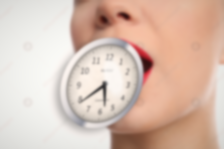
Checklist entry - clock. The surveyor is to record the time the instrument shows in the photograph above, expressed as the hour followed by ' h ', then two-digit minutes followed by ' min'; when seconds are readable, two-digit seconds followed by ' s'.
5 h 39 min
